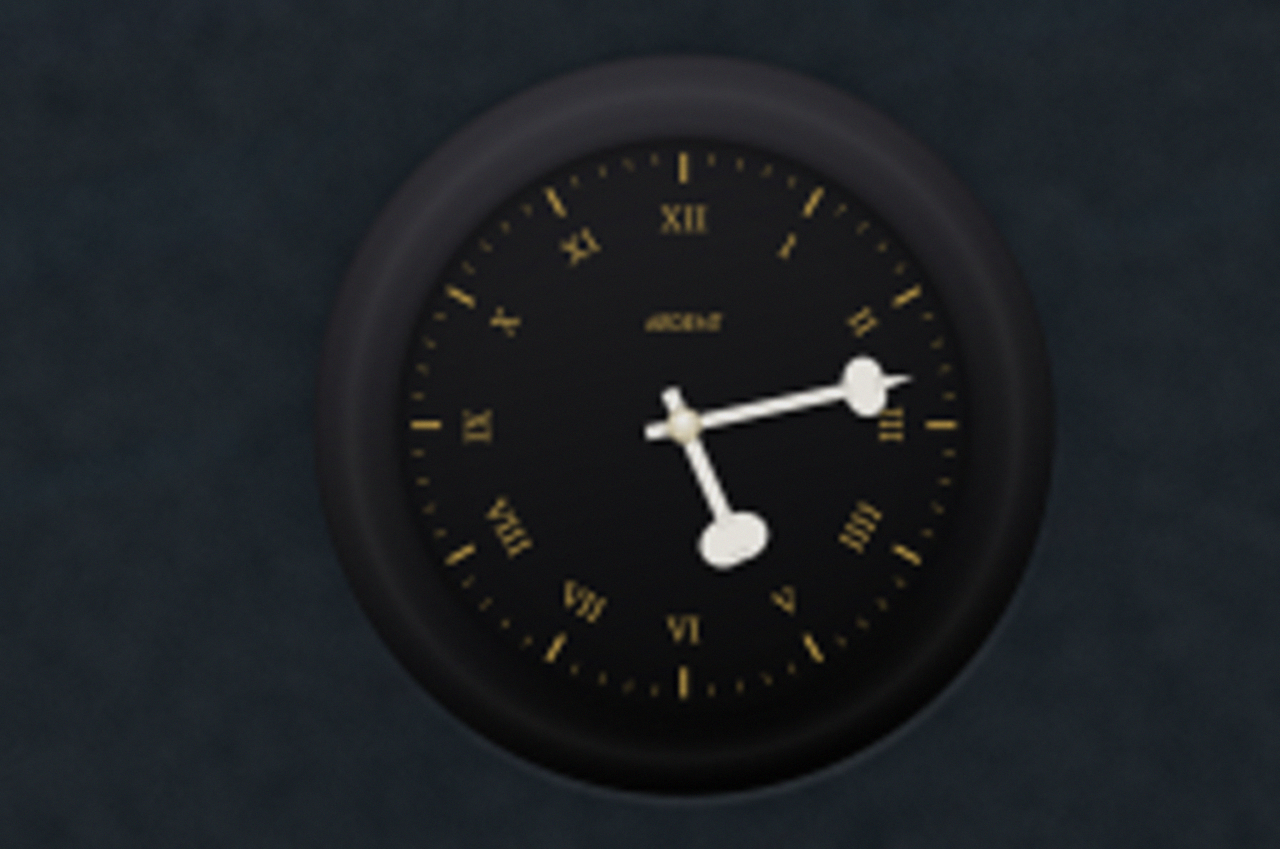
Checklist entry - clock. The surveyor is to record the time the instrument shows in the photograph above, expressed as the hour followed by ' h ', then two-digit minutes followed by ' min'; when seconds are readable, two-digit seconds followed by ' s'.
5 h 13 min
